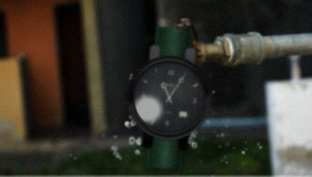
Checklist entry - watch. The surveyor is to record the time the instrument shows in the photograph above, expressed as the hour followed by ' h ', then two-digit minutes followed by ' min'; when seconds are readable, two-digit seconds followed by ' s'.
11 h 05 min
